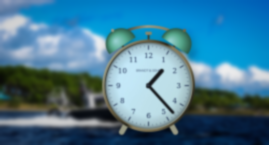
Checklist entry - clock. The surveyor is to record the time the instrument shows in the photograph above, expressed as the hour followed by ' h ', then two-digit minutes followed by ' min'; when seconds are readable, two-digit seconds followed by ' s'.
1 h 23 min
